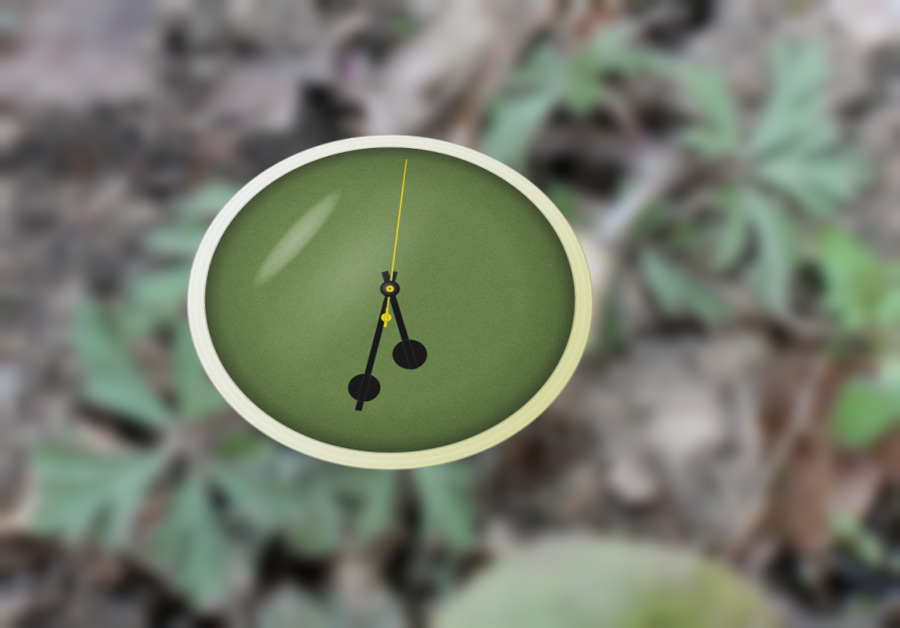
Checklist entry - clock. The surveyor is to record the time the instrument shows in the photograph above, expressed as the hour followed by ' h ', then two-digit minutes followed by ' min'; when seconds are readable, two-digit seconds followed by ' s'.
5 h 32 min 01 s
